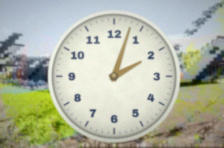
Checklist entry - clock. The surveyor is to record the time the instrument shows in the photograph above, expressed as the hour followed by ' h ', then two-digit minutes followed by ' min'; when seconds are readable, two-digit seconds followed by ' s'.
2 h 03 min
